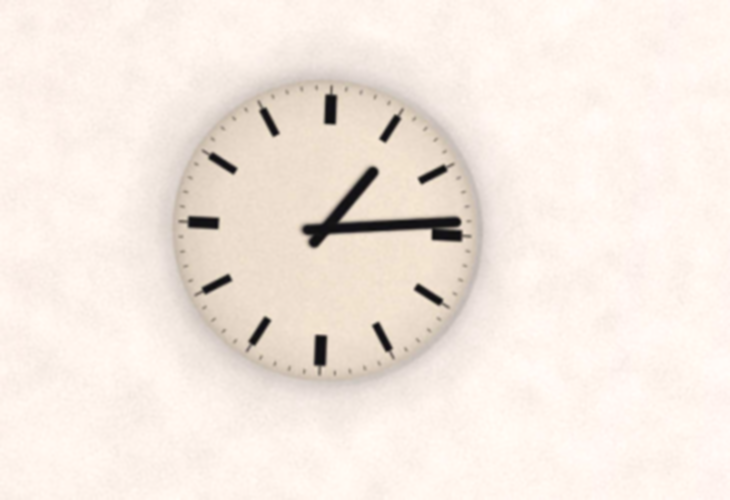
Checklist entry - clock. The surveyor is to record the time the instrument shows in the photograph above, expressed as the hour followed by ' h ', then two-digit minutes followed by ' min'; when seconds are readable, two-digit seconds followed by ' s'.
1 h 14 min
